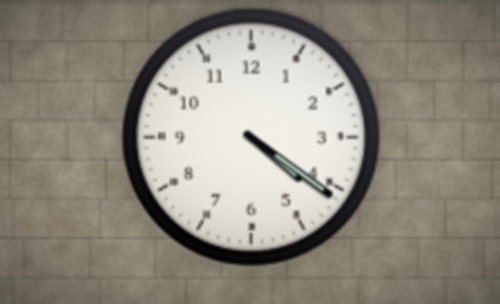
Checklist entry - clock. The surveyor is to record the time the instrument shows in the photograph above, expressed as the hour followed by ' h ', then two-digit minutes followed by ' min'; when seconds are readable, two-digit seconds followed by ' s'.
4 h 21 min
